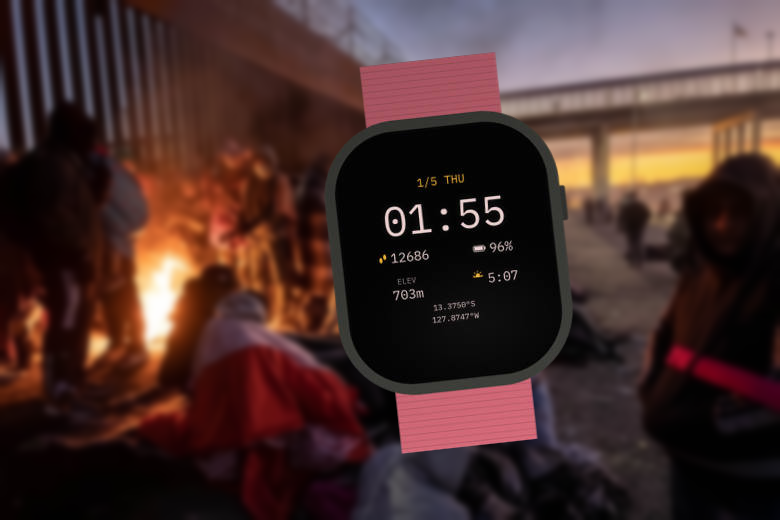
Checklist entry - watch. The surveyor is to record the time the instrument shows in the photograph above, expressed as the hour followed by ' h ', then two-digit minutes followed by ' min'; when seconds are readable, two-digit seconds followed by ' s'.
1 h 55 min
